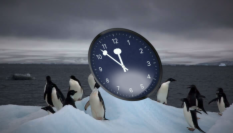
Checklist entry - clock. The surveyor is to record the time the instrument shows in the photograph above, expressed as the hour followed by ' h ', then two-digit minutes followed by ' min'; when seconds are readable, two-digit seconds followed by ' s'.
11 h 53 min
